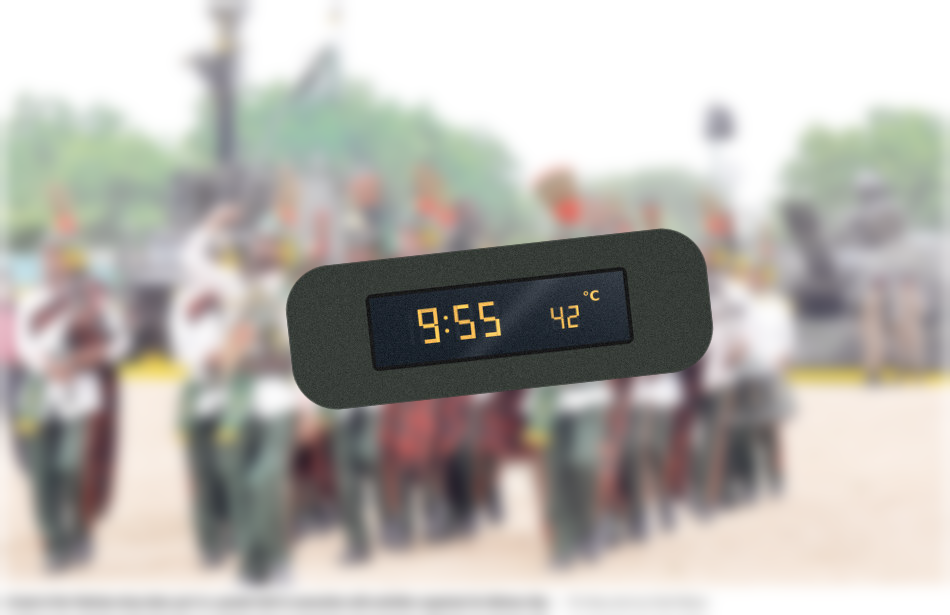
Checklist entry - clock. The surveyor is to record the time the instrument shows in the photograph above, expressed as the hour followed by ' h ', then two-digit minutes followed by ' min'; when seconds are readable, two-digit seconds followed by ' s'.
9 h 55 min
